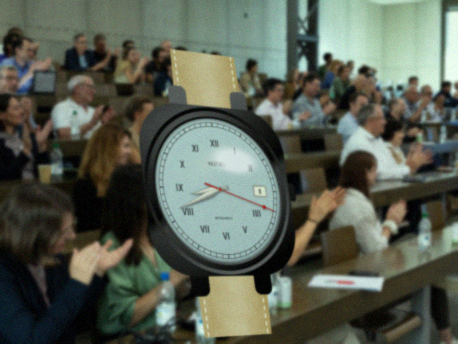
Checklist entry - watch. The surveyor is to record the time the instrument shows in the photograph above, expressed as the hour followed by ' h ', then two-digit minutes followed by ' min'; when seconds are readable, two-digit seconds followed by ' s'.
8 h 41 min 18 s
